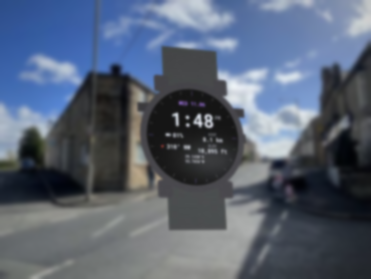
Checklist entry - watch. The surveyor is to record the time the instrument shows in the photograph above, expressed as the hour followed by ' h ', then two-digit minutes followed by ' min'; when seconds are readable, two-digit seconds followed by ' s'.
1 h 48 min
